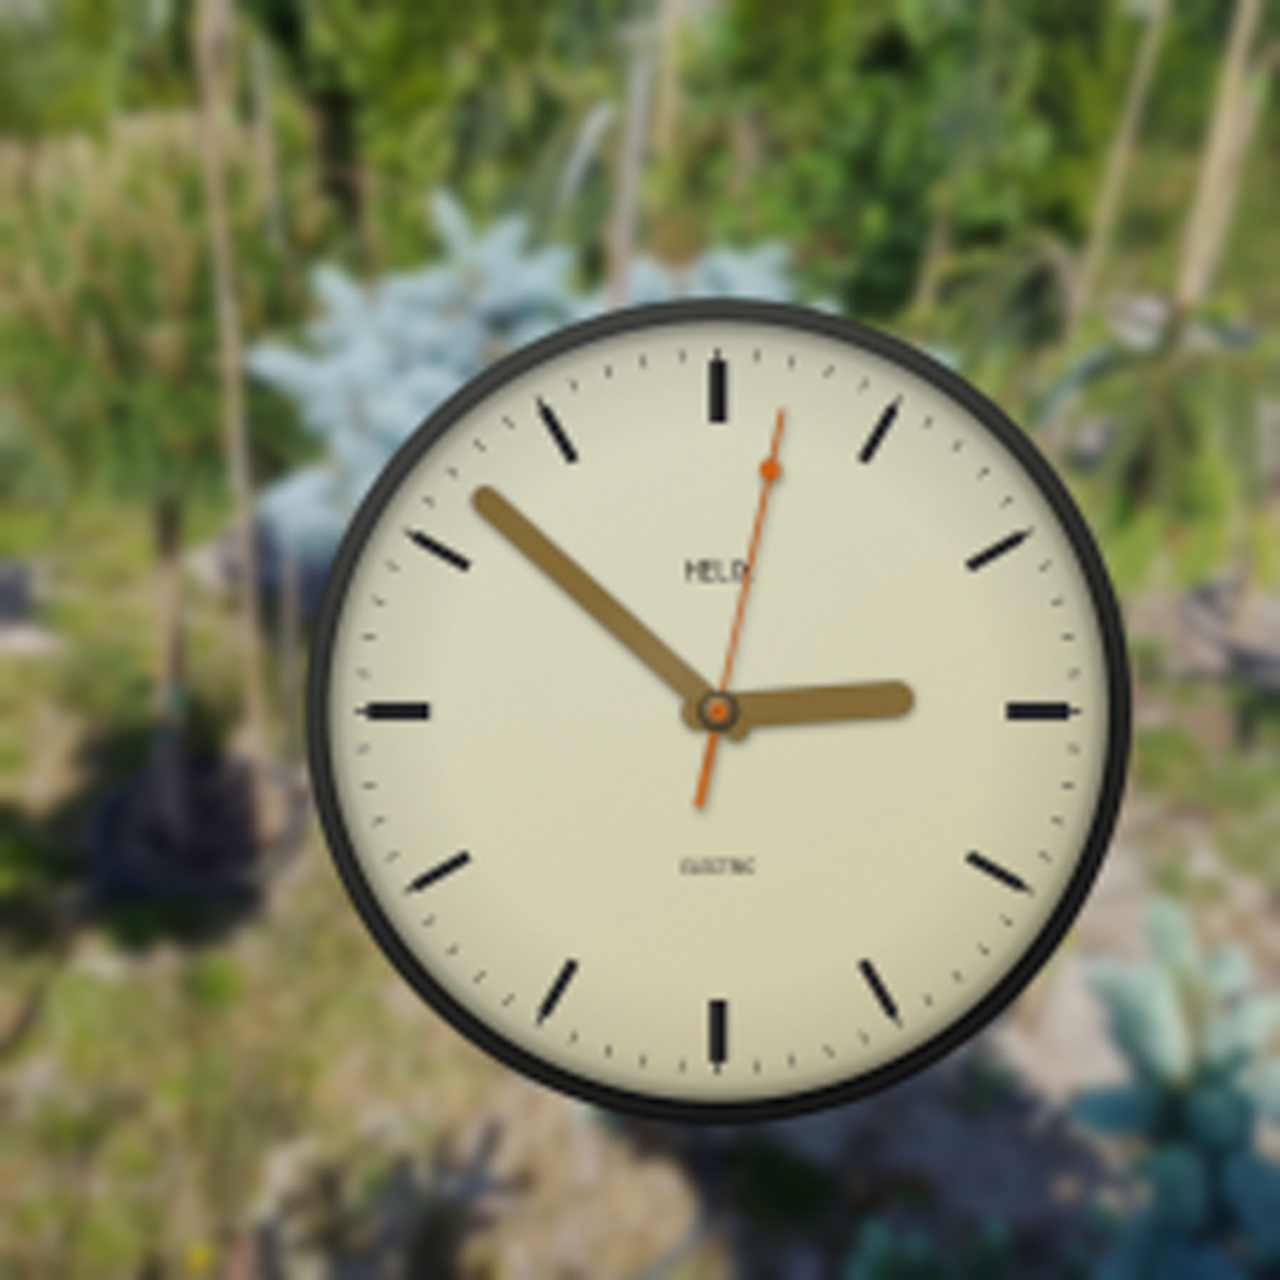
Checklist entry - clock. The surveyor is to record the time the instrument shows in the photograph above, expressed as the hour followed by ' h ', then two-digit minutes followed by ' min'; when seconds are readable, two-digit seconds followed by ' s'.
2 h 52 min 02 s
